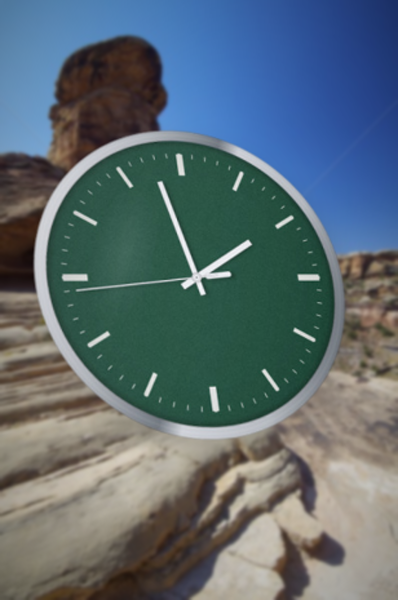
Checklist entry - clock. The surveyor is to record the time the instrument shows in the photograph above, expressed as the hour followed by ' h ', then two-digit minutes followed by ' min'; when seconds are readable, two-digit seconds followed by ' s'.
1 h 57 min 44 s
